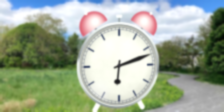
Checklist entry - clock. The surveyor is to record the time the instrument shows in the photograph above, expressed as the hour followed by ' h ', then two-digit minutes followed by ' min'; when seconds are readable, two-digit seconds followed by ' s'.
6 h 12 min
